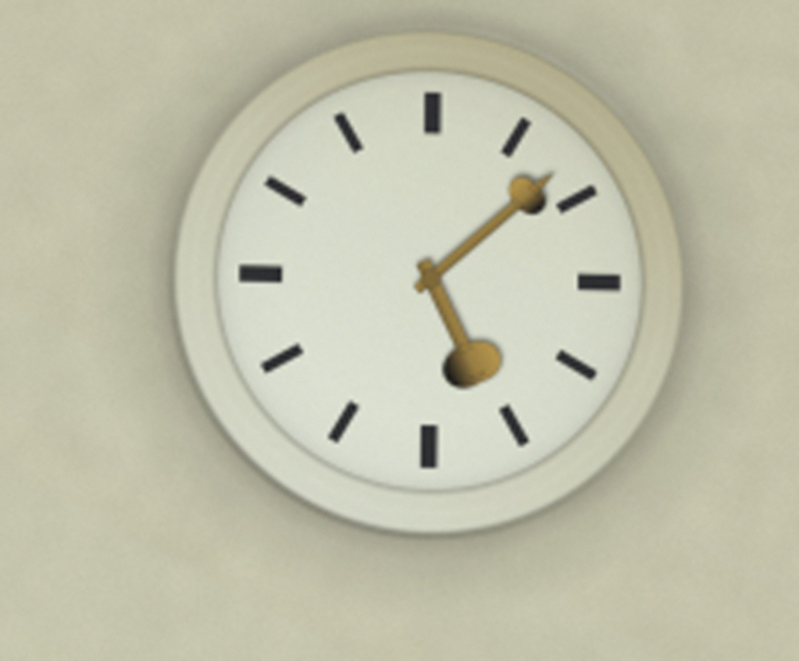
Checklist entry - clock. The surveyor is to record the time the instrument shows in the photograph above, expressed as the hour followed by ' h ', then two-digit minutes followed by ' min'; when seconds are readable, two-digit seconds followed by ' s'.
5 h 08 min
